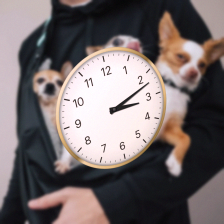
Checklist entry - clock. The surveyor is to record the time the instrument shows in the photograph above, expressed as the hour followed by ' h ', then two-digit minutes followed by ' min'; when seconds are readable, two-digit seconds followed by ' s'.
3 h 12 min
